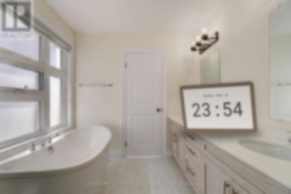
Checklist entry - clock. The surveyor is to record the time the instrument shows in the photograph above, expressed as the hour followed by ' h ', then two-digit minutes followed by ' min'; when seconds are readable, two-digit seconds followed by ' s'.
23 h 54 min
